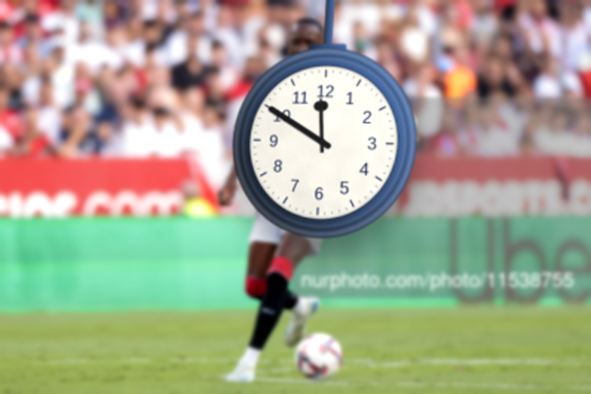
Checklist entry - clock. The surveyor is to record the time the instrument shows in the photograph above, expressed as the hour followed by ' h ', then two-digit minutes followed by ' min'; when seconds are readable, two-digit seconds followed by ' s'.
11 h 50 min
